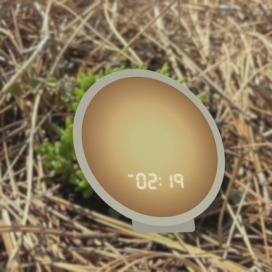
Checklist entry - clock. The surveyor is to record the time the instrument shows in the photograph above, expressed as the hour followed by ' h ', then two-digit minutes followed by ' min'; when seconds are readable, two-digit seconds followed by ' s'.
2 h 19 min
